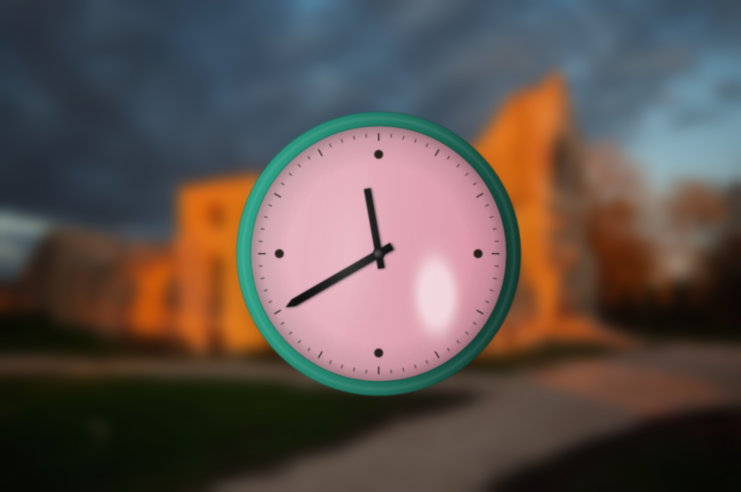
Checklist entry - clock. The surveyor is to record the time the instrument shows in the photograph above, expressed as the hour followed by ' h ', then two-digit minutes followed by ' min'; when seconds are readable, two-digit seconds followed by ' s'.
11 h 40 min
